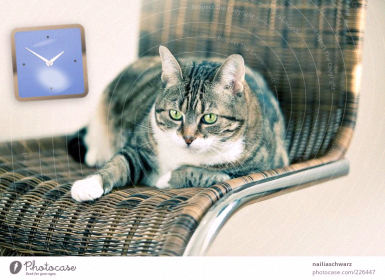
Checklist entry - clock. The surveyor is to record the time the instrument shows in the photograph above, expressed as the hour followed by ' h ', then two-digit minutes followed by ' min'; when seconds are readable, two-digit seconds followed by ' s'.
1 h 51 min
